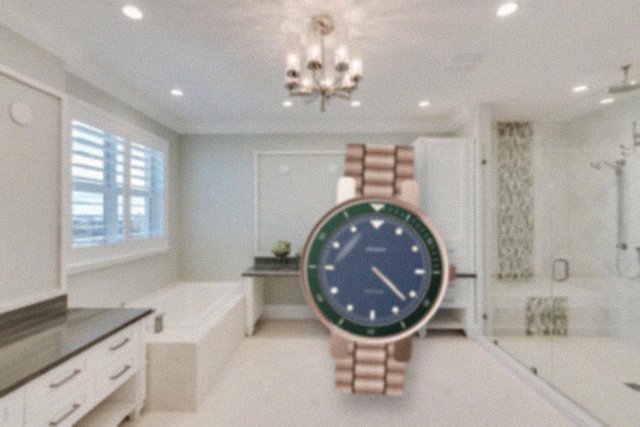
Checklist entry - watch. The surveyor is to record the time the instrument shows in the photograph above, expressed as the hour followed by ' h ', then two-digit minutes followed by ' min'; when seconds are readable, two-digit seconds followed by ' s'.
4 h 22 min
